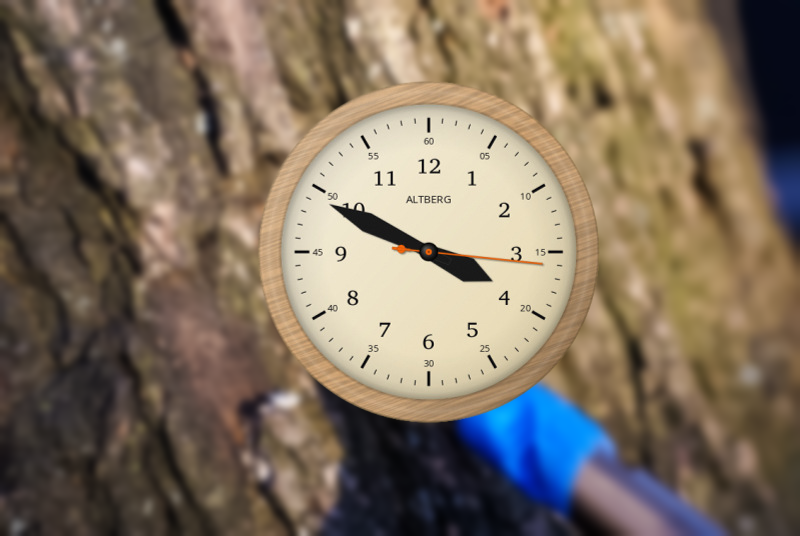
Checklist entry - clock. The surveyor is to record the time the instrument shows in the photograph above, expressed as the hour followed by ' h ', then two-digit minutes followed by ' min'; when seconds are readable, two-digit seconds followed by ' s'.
3 h 49 min 16 s
